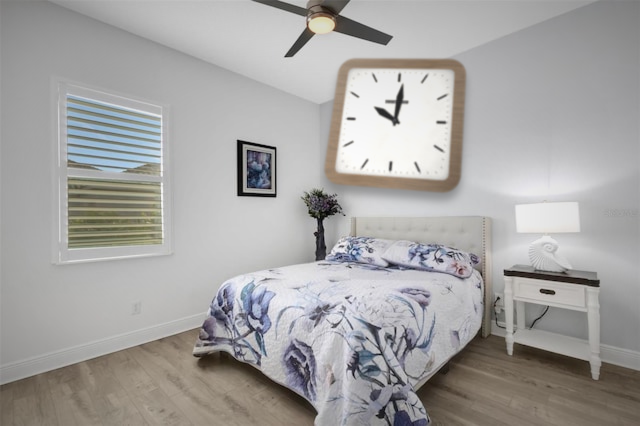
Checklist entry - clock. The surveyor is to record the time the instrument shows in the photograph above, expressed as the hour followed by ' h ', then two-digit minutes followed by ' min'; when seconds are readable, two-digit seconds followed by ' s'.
10 h 01 min
